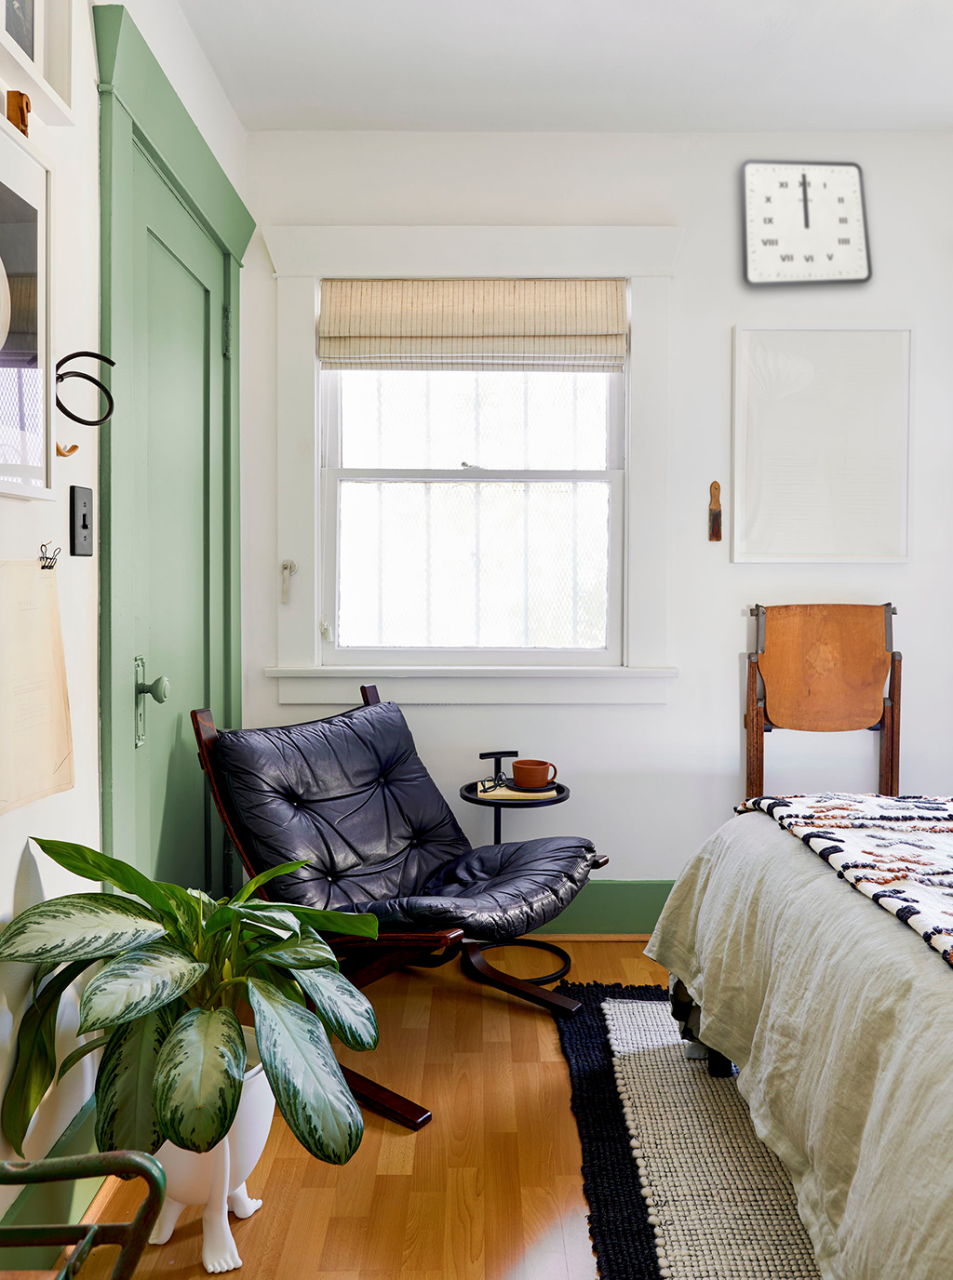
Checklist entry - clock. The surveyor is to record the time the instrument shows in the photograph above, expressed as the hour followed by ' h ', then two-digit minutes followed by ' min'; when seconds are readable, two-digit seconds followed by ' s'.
12 h 00 min
